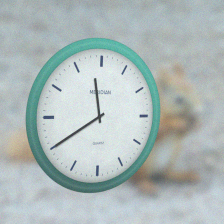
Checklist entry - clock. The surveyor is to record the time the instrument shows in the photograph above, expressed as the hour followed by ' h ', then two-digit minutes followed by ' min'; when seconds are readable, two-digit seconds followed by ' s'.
11 h 40 min
